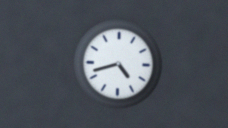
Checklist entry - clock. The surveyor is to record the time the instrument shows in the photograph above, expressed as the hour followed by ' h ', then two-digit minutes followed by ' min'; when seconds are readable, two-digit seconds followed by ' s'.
4 h 42 min
